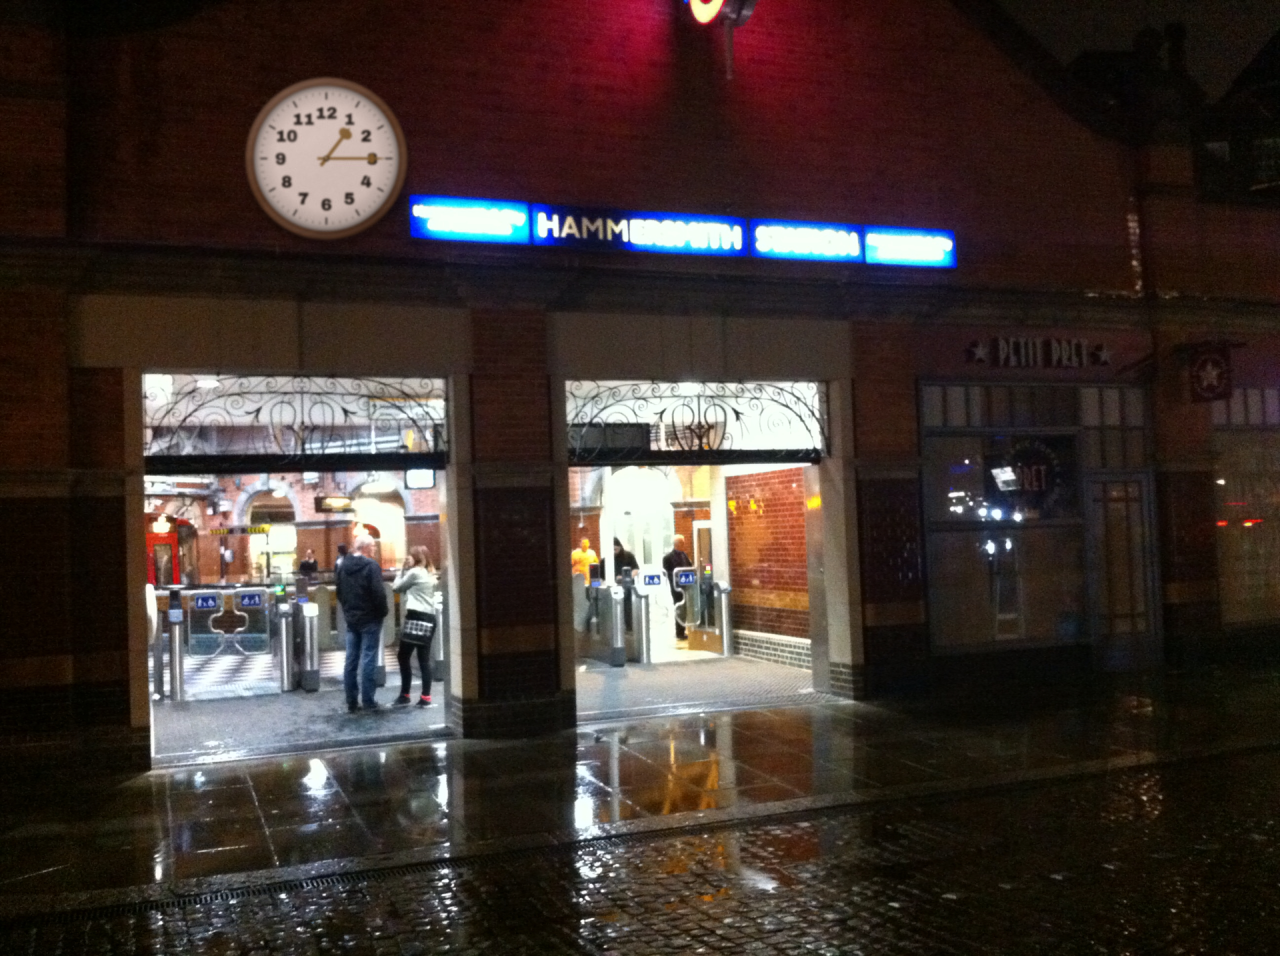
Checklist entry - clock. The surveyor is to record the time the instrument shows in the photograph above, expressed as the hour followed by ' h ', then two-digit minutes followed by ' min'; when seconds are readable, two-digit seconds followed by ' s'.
1 h 15 min
